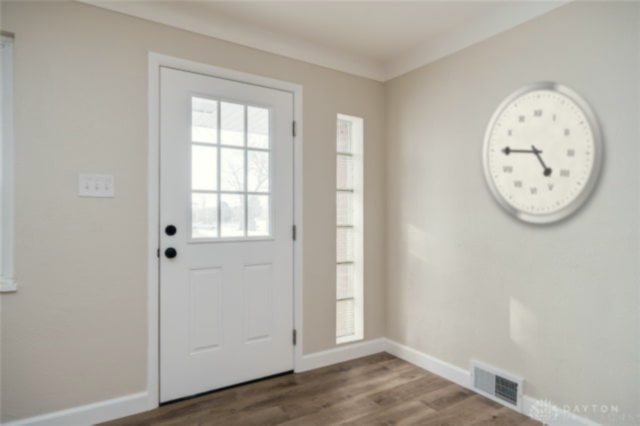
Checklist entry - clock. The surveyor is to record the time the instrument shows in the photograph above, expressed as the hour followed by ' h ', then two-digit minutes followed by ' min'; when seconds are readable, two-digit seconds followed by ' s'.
4 h 45 min
